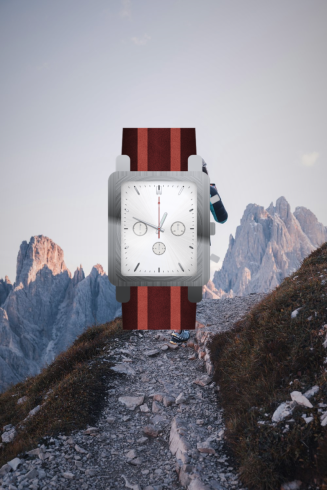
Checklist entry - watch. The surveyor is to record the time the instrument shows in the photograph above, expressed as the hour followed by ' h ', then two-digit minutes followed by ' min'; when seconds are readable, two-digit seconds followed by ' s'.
12 h 49 min
